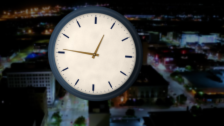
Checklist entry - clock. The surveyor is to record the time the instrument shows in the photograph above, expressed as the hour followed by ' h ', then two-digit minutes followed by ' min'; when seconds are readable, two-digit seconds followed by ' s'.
12 h 46 min
